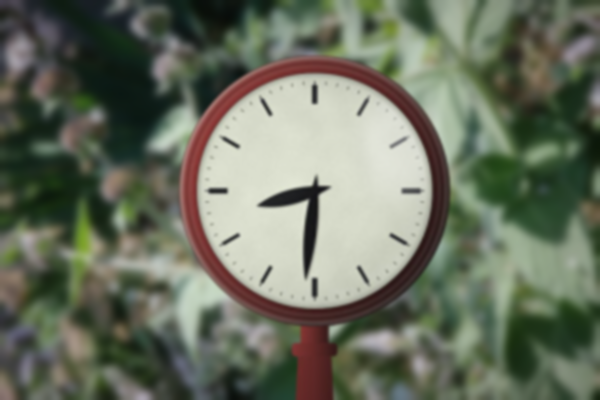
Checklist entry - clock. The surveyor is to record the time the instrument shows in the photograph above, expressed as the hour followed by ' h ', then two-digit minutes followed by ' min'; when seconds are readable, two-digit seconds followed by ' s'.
8 h 31 min
